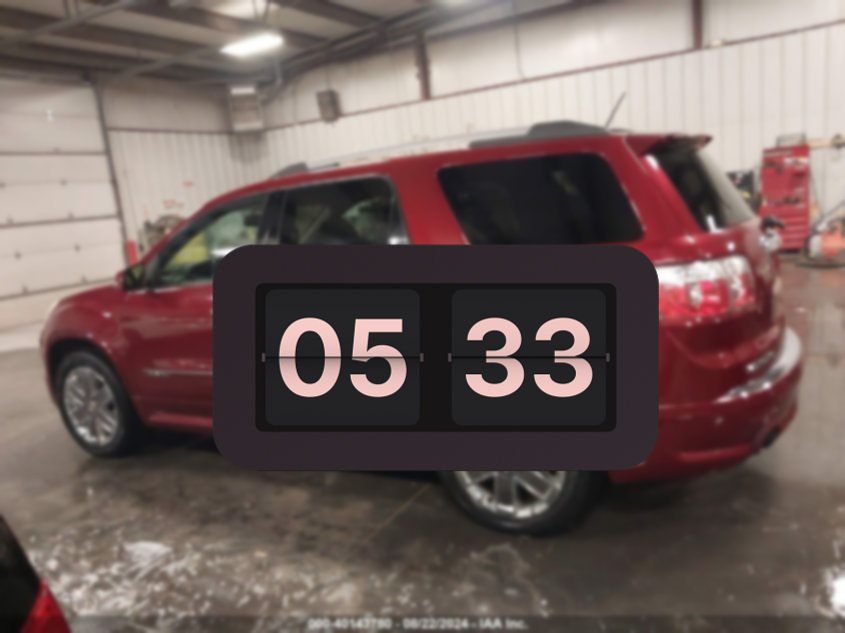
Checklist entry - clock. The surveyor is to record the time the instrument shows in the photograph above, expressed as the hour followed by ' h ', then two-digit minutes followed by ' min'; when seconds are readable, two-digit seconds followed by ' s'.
5 h 33 min
